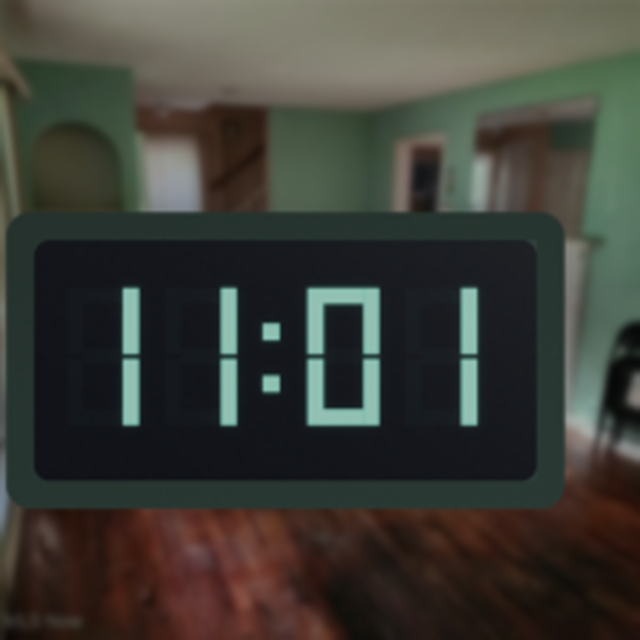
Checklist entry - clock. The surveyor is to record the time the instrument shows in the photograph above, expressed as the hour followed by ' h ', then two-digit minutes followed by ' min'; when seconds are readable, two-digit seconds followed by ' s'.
11 h 01 min
